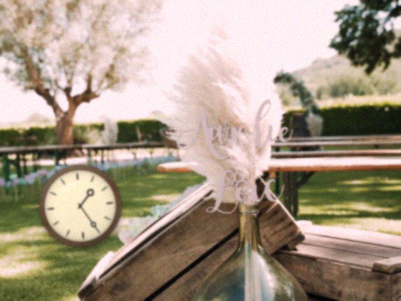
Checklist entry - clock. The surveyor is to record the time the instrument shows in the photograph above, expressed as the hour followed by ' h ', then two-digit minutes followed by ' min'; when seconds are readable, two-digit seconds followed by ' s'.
1 h 25 min
